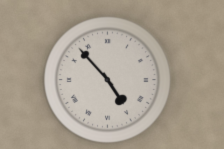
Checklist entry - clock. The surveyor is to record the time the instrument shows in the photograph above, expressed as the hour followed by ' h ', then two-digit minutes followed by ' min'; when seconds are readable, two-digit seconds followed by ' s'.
4 h 53 min
